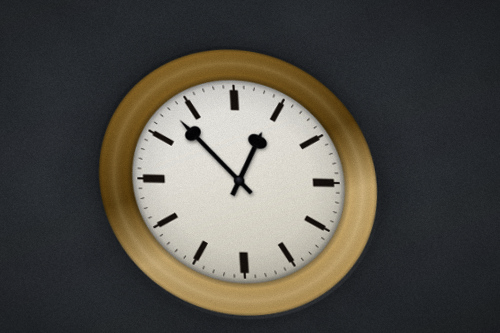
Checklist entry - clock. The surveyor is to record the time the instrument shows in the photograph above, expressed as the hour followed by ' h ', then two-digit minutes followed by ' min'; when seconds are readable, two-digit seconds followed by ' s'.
12 h 53 min
